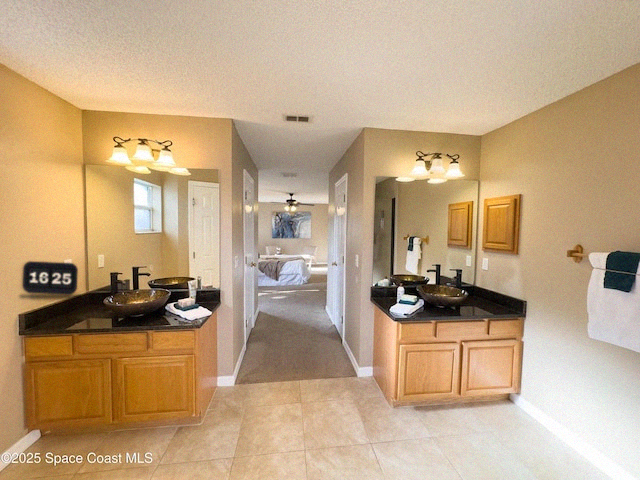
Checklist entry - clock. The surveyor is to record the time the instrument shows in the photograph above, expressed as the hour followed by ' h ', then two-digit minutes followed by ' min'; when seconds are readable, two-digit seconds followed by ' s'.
16 h 25 min
